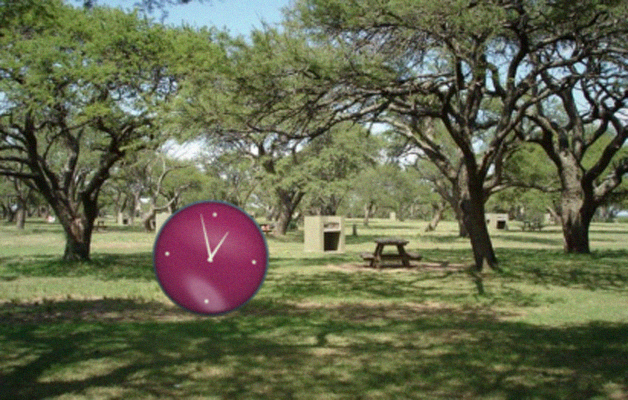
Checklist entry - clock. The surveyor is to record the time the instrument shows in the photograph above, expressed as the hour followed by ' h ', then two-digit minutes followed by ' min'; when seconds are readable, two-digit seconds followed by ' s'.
12 h 57 min
